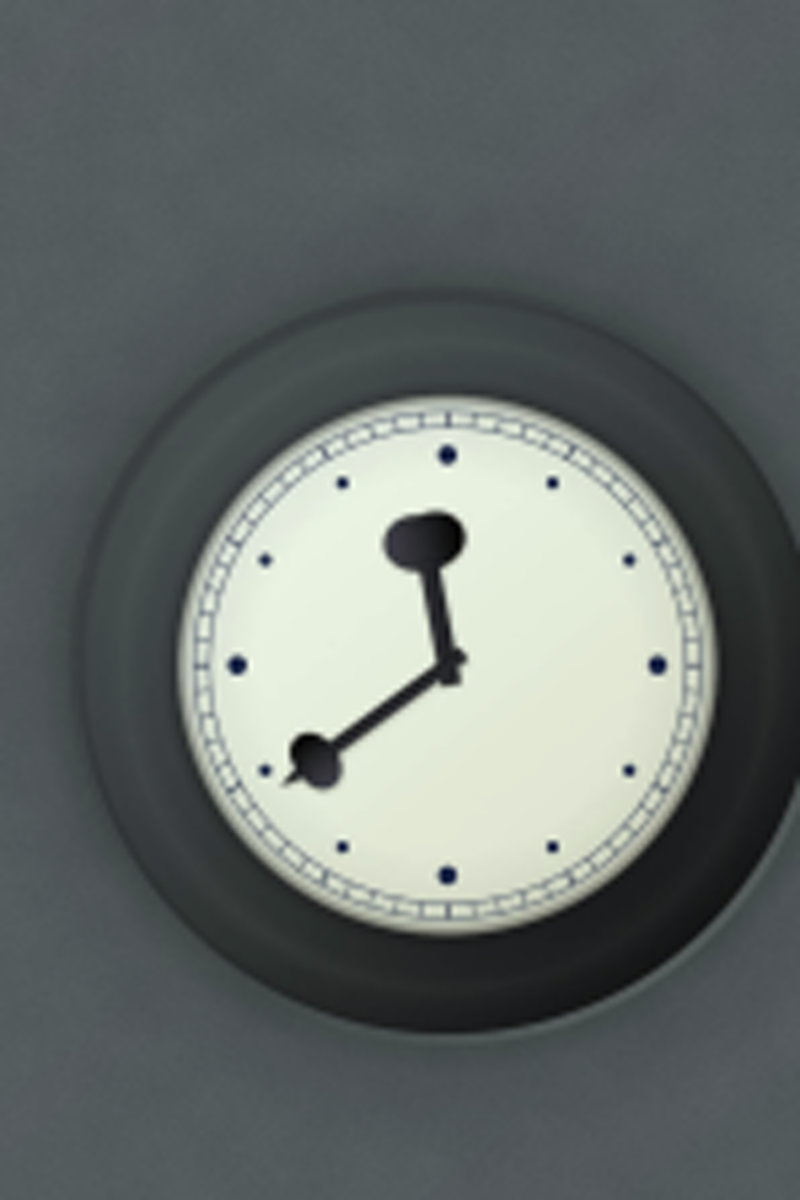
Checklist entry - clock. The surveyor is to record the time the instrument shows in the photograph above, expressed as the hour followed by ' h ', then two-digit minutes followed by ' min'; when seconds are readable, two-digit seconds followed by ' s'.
11 h 39 min
